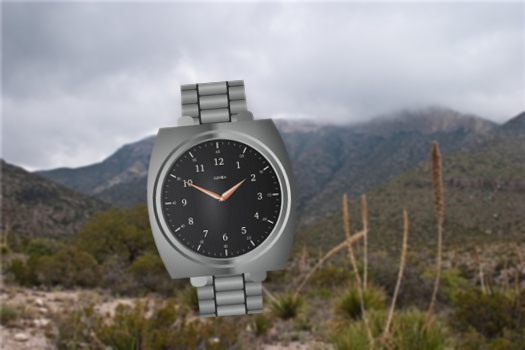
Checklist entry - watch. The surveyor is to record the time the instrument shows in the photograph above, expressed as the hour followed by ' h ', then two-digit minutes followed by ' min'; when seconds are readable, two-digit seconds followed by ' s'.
1 h 50 min
